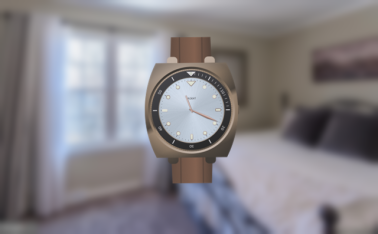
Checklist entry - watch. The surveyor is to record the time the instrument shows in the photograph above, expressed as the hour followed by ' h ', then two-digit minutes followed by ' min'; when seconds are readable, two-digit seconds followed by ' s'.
11 h 19 min
